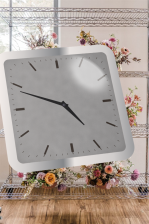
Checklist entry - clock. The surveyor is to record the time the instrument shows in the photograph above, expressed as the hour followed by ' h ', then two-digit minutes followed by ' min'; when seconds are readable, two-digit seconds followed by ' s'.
4 h 49 min
